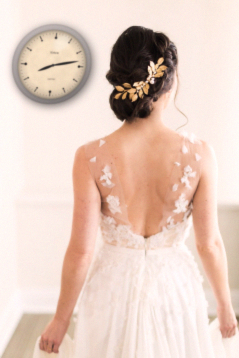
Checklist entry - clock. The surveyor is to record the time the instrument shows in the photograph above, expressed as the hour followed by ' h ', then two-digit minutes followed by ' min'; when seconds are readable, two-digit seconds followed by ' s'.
8 h 13 min
